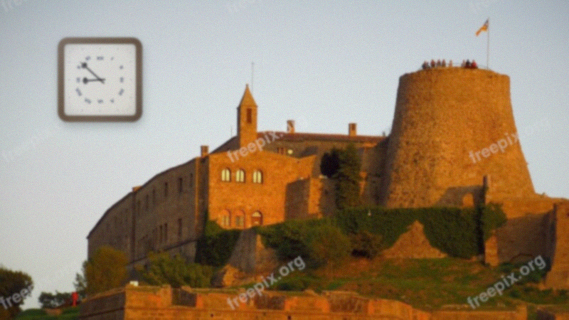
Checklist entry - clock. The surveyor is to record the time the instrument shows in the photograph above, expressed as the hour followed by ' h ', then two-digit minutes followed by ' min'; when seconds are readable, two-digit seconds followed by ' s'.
8 h 52 min
